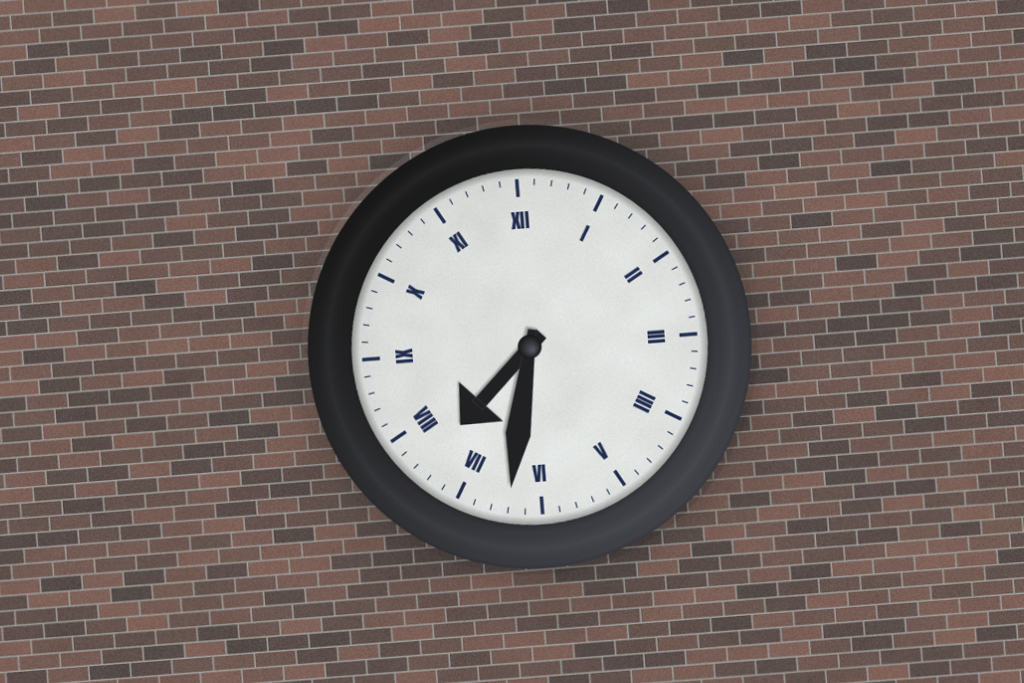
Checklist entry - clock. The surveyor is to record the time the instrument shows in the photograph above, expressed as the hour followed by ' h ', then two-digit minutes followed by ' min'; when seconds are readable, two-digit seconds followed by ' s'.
7 h 32 min
